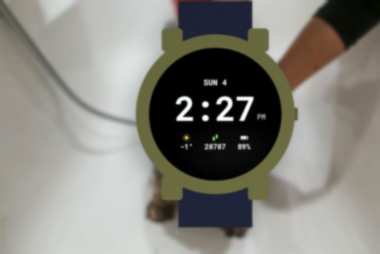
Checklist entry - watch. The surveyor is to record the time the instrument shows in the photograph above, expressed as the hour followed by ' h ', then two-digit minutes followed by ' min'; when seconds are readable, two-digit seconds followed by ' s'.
2 h 27 min
